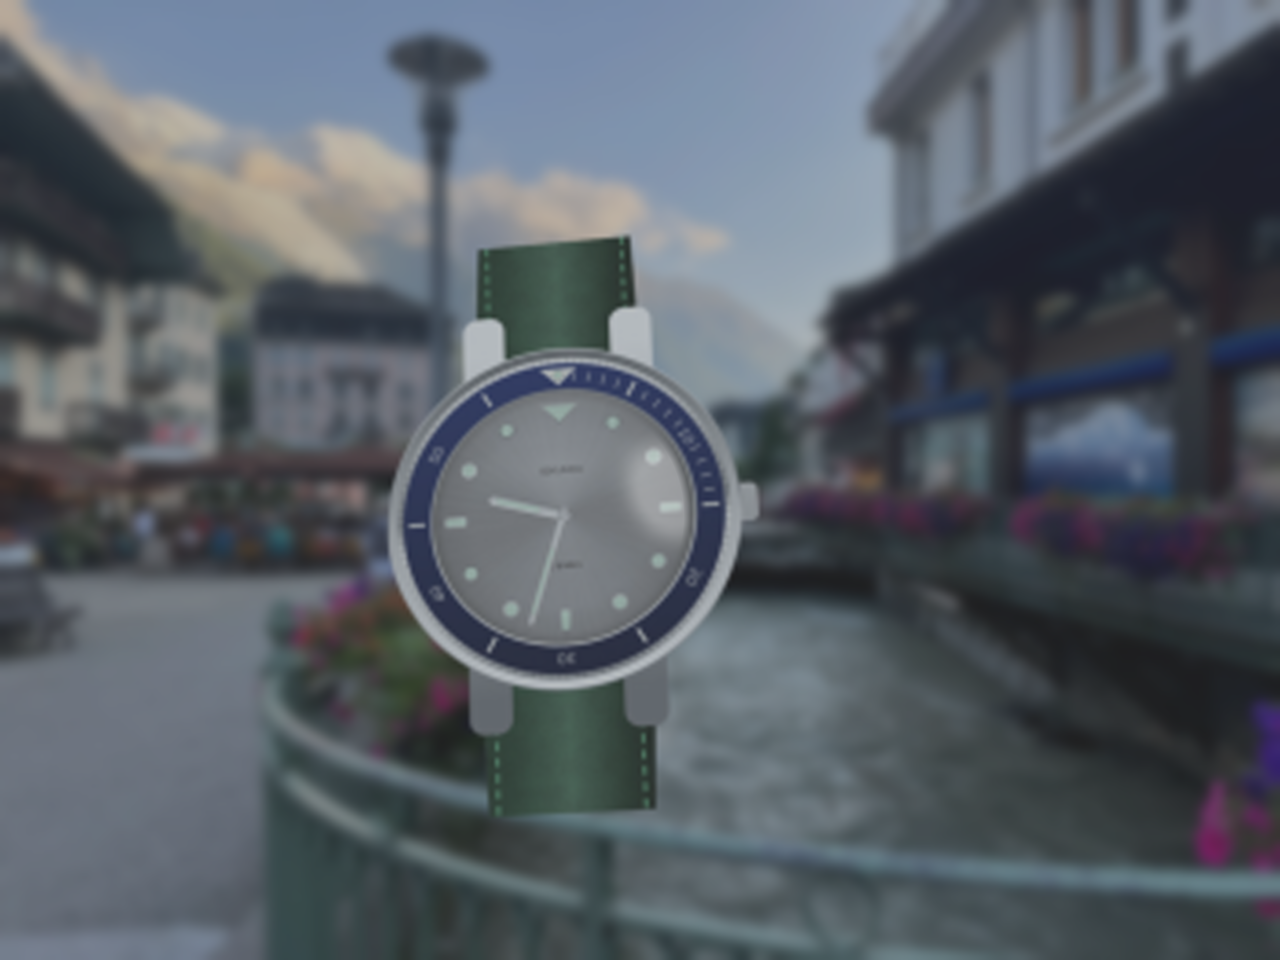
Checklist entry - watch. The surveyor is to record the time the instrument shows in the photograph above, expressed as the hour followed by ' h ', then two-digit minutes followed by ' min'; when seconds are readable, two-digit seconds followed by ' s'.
9 h 33 min
